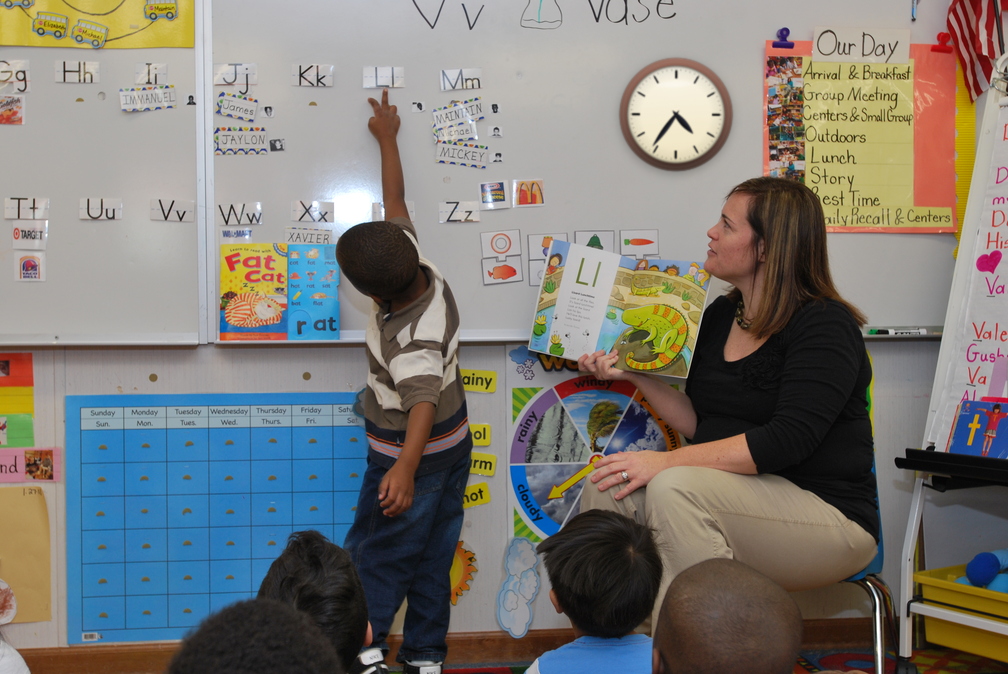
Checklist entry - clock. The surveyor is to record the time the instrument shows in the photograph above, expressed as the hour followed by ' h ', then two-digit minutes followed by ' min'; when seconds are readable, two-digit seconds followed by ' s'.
4 h 36 min
